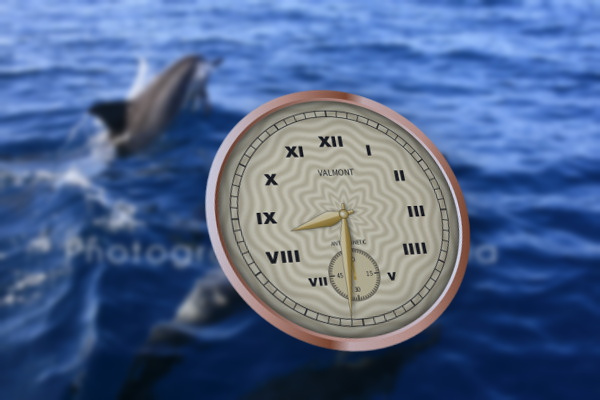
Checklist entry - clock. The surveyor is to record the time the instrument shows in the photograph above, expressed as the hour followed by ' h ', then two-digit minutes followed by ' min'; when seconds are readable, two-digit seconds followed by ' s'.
8 h 31 min
